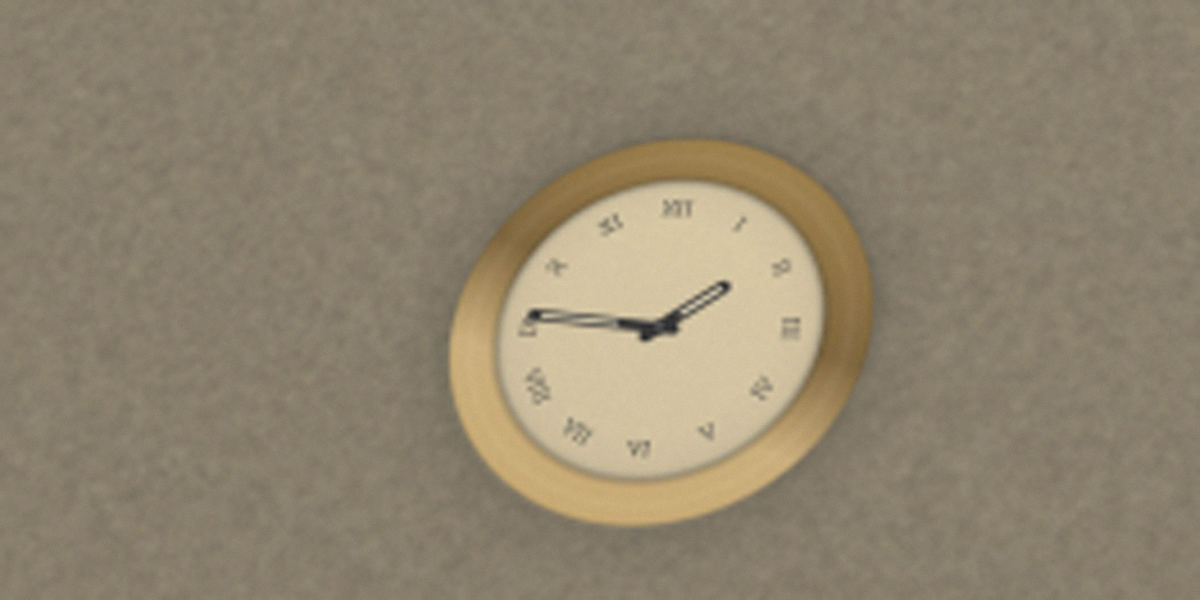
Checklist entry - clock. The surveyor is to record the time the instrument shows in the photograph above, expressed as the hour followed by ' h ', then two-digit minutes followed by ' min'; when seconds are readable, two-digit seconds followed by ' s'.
1 h 46 min
